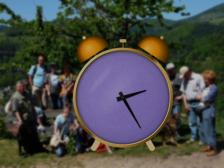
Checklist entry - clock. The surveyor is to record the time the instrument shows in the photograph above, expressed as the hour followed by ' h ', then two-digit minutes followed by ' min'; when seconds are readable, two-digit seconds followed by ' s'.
2 h 25 min
